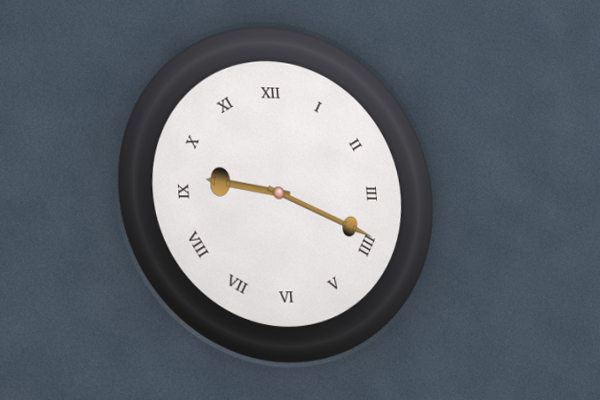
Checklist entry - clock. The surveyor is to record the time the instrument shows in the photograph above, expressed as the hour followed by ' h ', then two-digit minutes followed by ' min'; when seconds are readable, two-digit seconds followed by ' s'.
9 h 19 min
